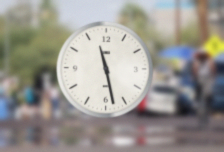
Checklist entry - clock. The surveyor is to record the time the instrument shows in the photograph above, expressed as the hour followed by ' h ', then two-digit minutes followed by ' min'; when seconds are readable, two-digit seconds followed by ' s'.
11 h 28 min
